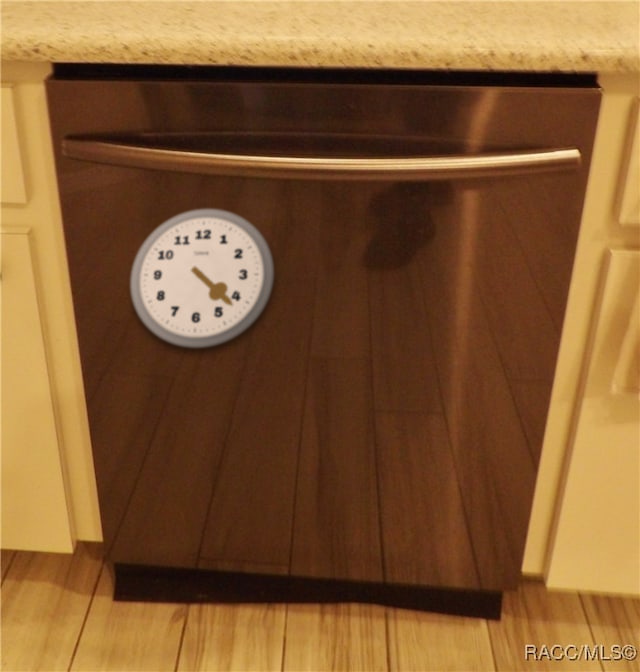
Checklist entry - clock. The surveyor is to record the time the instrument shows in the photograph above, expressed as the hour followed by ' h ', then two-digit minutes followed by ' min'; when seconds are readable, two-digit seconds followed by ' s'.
4 h 22 min
